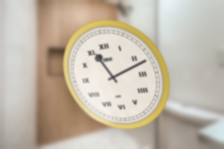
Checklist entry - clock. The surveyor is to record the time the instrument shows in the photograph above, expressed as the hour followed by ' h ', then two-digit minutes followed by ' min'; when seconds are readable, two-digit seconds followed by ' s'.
11 h 12 min
